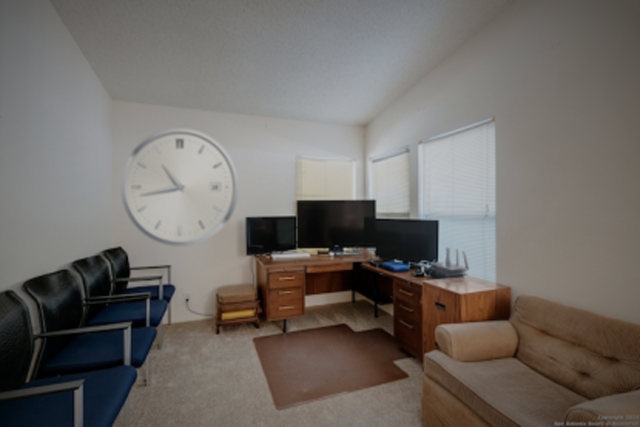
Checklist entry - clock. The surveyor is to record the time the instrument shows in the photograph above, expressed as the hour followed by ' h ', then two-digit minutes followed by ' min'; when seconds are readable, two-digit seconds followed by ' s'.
10 h 43 min
